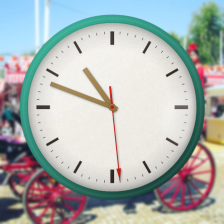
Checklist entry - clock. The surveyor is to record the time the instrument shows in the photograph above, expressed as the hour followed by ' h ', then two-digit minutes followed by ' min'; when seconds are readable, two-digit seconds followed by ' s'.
10 h 48 min 29 s
